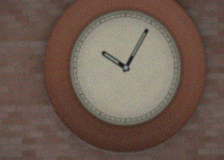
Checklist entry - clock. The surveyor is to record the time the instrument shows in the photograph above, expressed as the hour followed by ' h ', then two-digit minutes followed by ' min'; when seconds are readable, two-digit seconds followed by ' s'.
10 h 05 min
